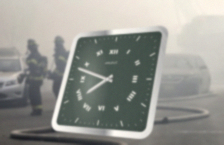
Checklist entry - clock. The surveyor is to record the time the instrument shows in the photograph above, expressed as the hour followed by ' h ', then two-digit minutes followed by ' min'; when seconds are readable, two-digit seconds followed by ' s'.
7 h 48 min
